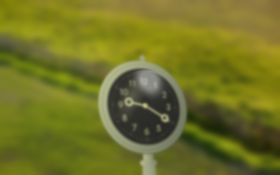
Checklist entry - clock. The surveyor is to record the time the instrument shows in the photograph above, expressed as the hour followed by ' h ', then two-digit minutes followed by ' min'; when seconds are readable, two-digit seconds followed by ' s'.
9 h 20 min
